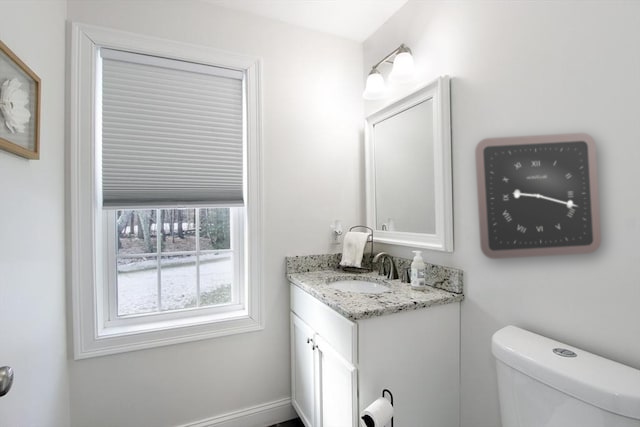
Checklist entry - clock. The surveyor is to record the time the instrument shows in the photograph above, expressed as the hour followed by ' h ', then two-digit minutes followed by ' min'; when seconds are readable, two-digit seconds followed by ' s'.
9 h 18 min
